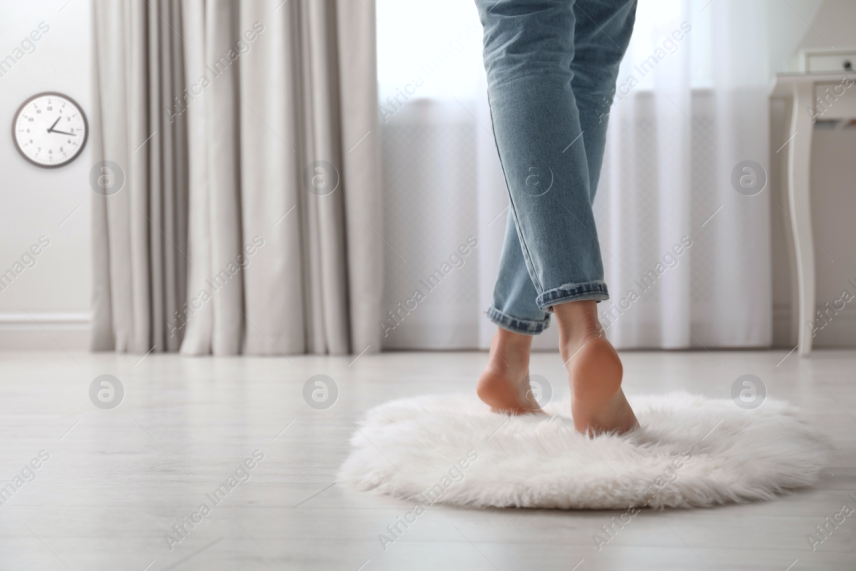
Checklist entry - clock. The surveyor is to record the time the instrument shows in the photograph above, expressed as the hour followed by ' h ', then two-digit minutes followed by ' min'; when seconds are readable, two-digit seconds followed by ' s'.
1 h 17 min
